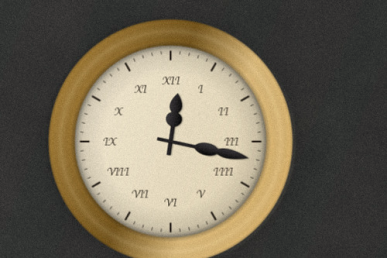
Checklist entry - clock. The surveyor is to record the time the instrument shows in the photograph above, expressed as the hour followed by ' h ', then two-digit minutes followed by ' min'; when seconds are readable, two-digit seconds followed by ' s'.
12 h 17 min
